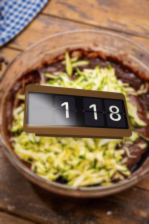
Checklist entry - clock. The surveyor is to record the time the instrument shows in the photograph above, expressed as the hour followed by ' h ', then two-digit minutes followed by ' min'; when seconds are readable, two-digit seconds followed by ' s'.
1 h 18 min
